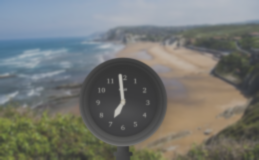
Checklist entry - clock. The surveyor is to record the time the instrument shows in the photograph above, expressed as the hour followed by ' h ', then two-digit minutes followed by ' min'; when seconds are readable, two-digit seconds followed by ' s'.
6 h 59 min
